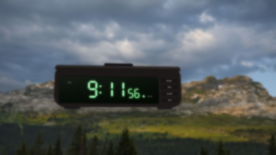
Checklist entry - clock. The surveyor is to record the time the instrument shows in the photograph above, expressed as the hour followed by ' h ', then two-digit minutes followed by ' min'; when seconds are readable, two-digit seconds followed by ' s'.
9 h 11 min
